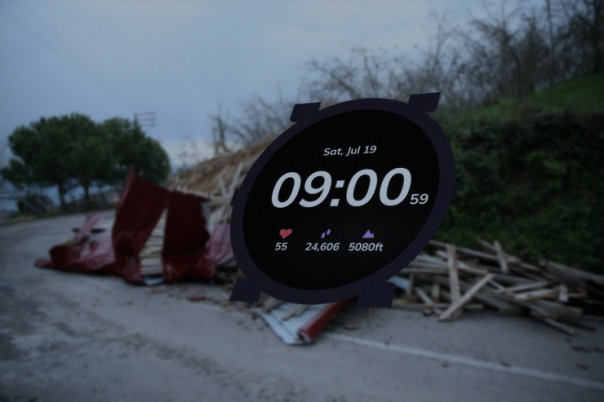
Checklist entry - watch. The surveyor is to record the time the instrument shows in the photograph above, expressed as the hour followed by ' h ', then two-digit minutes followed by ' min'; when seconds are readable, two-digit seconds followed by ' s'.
9 h 00 min 59 s
